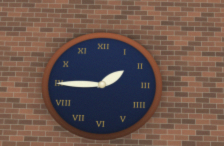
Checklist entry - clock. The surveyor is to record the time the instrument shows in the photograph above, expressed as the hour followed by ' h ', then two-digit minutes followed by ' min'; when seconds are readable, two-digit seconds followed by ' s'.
1 h 45 min
